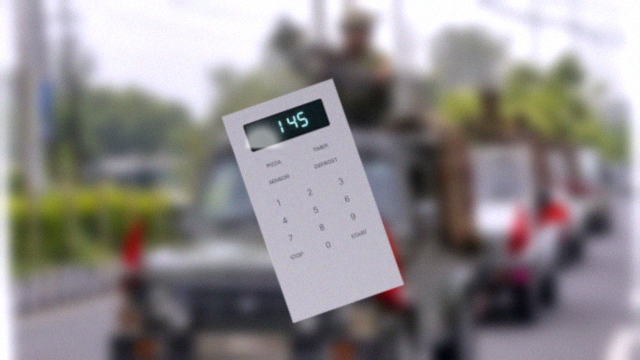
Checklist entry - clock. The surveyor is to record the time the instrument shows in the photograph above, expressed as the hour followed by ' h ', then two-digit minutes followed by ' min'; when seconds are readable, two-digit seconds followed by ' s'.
1 h 45 min
